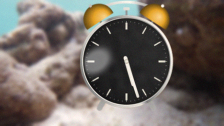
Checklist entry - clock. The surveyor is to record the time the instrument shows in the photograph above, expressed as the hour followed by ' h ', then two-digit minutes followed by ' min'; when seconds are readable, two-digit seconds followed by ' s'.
5 h 27 min
